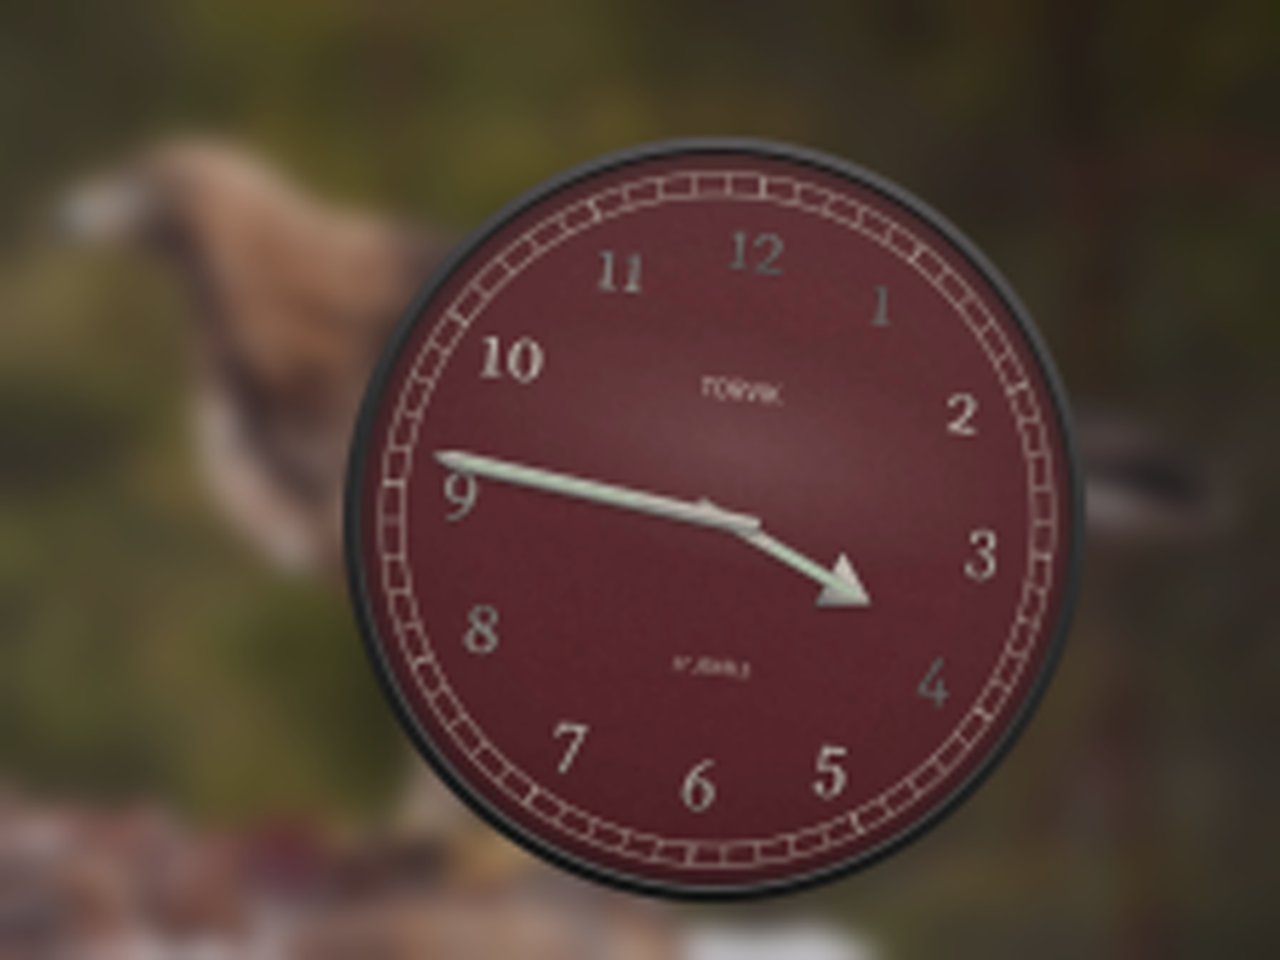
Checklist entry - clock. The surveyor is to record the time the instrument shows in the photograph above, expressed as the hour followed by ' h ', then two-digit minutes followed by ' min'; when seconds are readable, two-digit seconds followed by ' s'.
3 h 46 min
